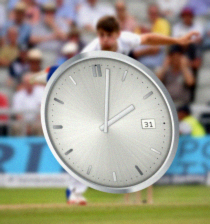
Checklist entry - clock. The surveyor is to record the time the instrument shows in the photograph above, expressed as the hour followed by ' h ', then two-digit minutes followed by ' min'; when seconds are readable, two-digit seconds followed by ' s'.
2 h 02 min
